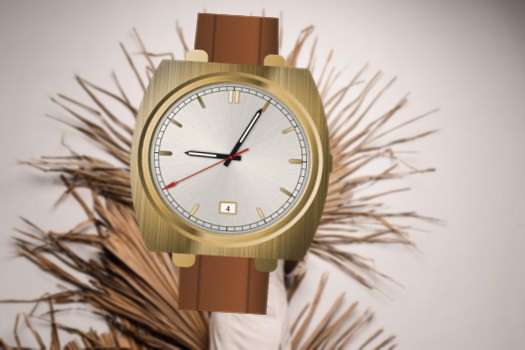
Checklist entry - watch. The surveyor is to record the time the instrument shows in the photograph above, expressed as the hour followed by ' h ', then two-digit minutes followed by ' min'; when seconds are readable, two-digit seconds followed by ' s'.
9 h 04 min 40 s
